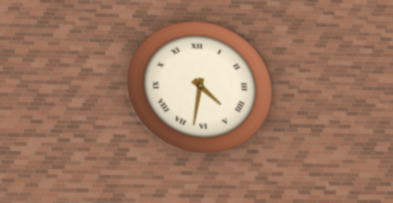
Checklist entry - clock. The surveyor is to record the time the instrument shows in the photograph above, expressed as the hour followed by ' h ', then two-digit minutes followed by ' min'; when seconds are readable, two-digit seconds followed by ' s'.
4 h 32 min
